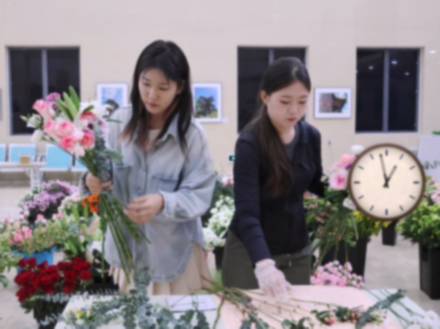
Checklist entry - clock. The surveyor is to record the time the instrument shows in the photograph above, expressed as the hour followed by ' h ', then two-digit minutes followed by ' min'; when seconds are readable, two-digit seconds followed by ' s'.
12 h 58 min
